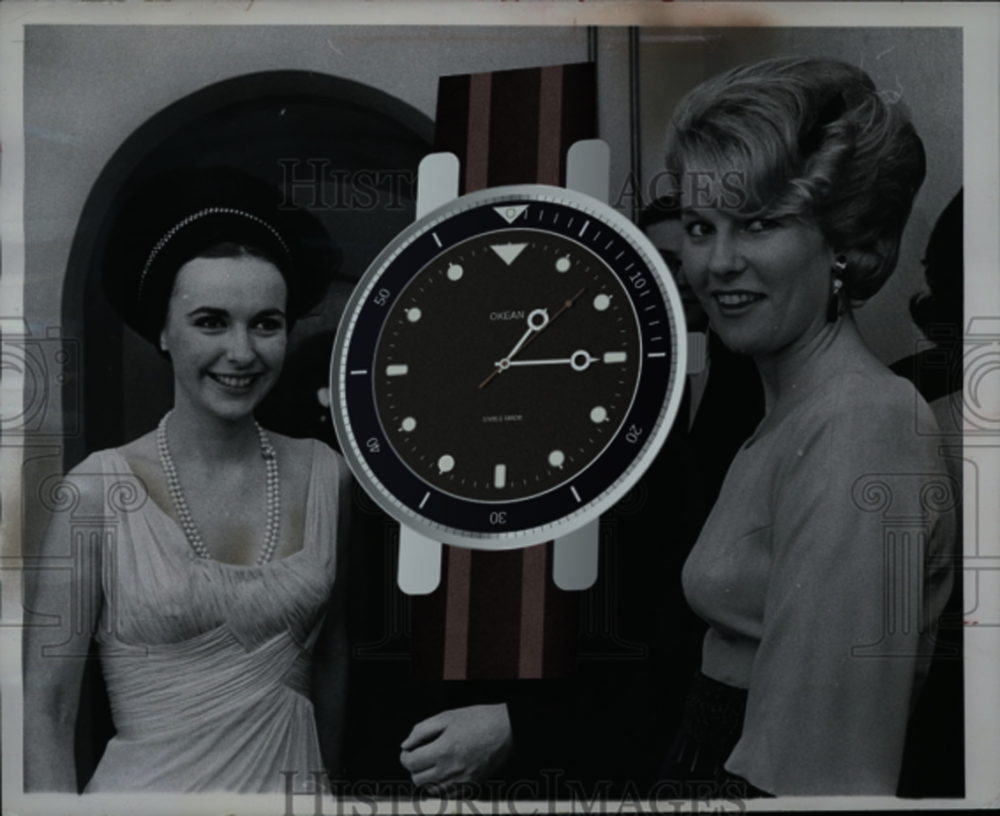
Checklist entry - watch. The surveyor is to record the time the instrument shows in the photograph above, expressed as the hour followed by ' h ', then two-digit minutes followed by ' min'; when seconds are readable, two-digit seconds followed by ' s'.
1 h 15 min 08 s
